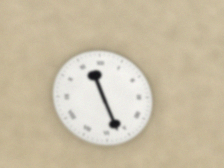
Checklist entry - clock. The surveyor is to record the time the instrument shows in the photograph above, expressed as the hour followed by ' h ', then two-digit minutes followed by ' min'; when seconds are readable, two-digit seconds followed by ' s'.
11 h 27 min
